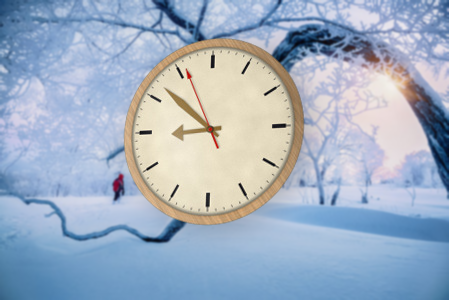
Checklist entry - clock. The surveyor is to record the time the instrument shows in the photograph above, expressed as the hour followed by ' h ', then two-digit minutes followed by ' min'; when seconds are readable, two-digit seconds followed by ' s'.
8 h 51 min 56 s
